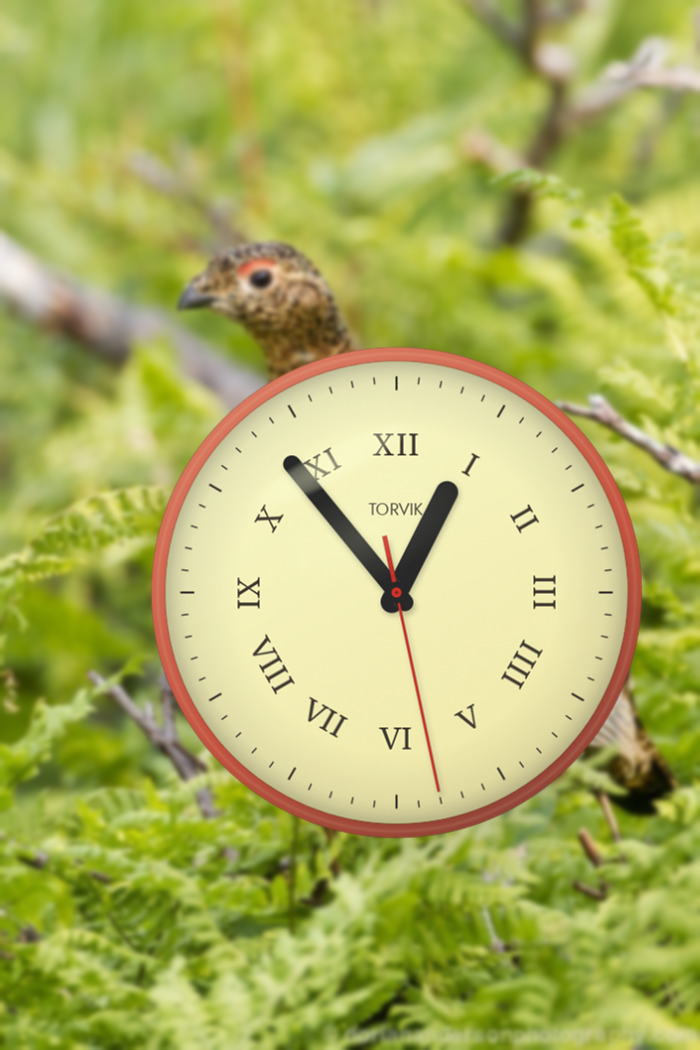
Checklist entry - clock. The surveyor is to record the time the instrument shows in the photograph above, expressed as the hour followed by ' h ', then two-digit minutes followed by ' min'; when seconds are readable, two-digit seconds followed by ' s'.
12 h 53 min 28 s
